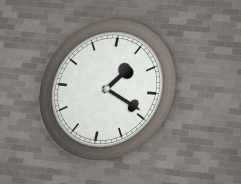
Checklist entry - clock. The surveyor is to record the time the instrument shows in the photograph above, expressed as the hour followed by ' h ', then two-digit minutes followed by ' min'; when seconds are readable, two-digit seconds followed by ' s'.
1 h 19 min
